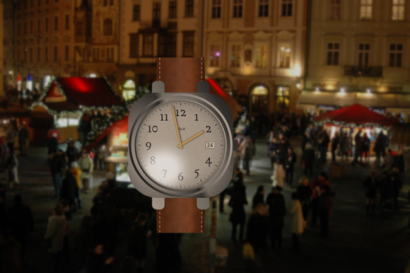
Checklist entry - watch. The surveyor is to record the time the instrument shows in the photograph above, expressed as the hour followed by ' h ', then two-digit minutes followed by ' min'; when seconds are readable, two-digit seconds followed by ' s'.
1 h 58 min
